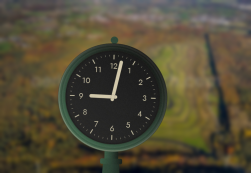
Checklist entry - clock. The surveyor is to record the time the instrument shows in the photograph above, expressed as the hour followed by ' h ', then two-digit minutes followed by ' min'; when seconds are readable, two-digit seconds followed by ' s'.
9 h 02 min
